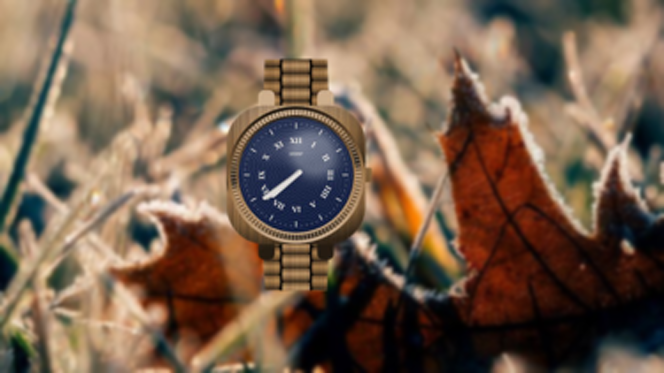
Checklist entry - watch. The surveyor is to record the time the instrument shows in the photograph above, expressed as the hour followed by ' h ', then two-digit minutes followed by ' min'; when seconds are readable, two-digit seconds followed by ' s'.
7 h 39 min
